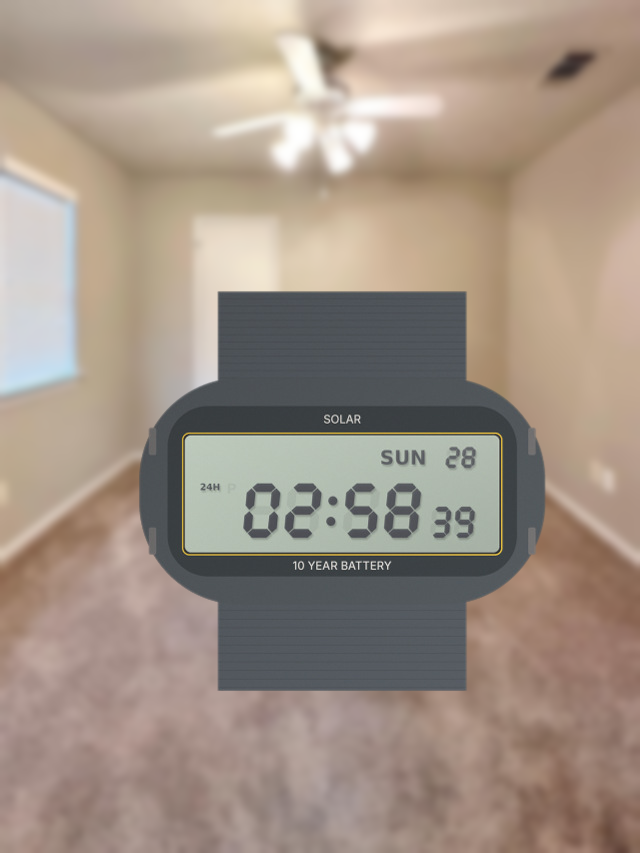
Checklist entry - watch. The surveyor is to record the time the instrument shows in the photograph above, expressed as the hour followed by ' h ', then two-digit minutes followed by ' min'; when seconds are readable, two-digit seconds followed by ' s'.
2 h 58 min 39 s
